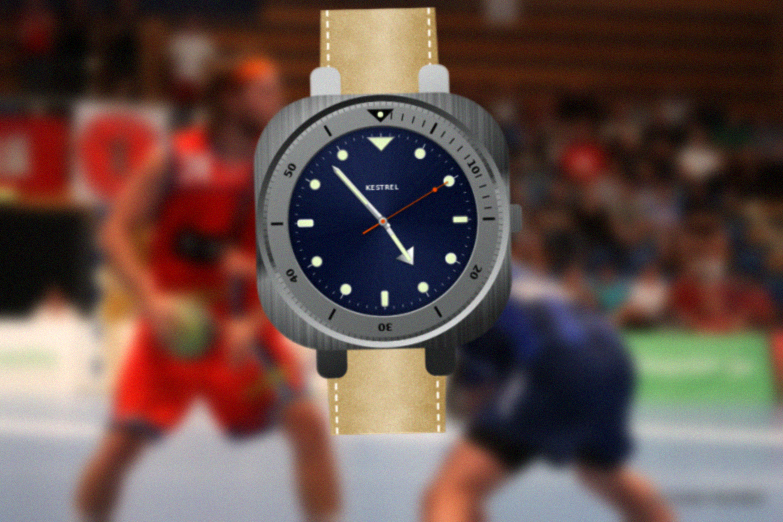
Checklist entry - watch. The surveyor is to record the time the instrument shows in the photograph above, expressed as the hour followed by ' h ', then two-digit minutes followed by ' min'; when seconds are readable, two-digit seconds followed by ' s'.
4 h 53 min 10 s
